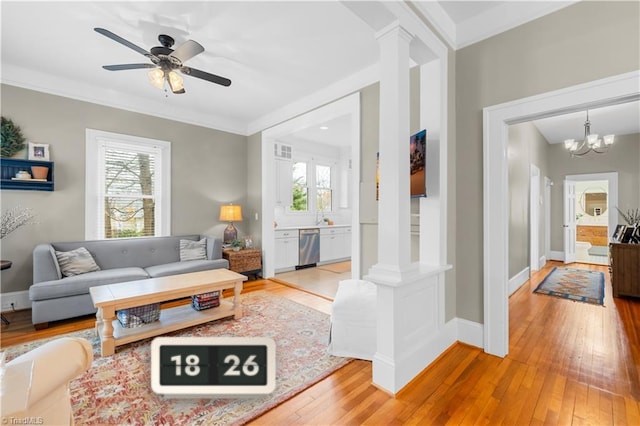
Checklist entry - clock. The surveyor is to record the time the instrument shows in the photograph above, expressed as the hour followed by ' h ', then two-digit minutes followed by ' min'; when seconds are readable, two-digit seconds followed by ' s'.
18 h 26 min
